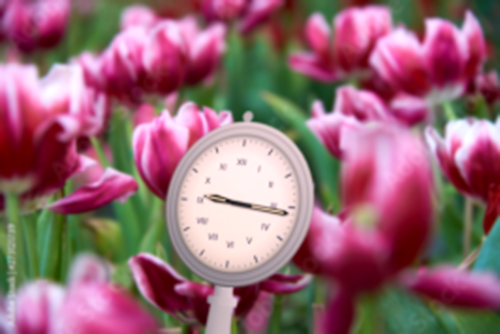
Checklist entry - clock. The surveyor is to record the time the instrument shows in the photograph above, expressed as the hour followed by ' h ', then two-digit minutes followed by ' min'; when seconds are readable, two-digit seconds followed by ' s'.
9 h 16 min
